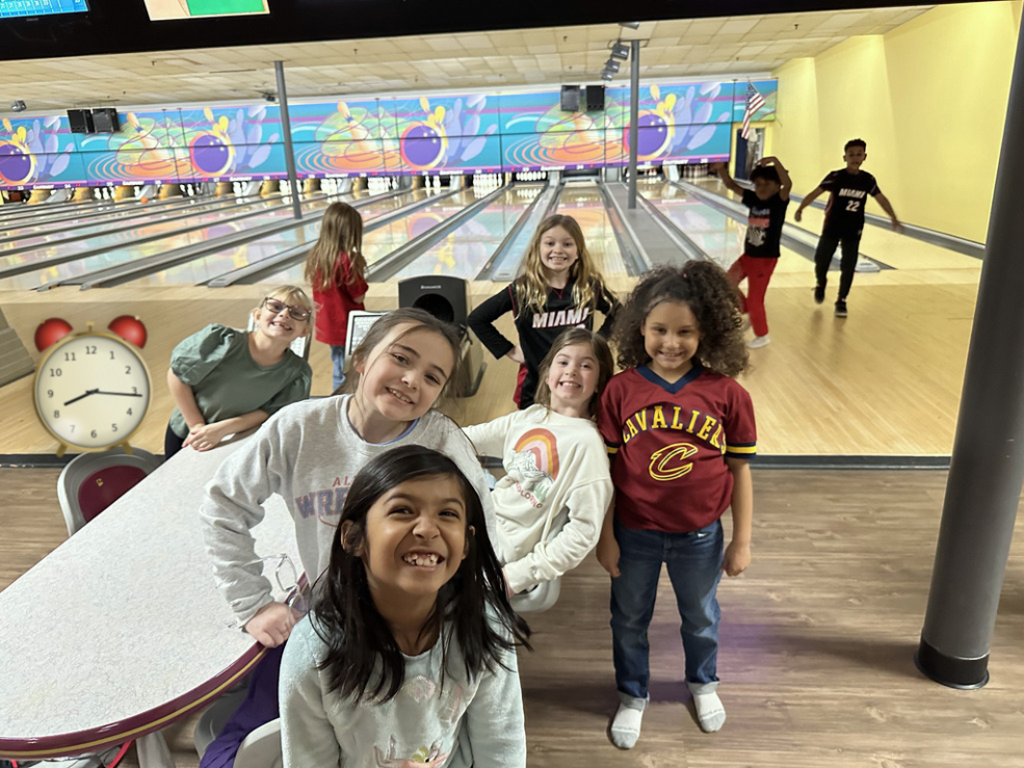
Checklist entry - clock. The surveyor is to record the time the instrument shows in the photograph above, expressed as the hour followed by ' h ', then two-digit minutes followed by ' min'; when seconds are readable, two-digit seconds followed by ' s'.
8 h 16 min
